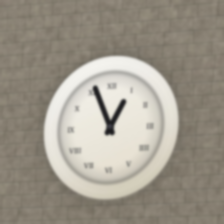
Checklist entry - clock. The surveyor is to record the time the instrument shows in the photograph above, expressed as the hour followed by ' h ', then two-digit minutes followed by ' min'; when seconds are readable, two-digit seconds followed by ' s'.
12 h 56 min
